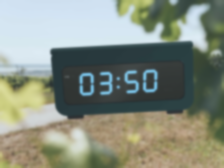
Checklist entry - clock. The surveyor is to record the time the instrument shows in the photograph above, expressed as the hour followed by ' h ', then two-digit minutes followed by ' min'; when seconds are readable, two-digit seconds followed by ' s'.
3 h 50 min
